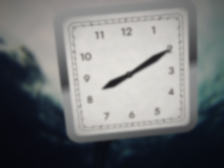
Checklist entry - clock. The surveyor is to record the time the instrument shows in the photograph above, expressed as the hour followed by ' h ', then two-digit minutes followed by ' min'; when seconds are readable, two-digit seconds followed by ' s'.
8 h 10 min
